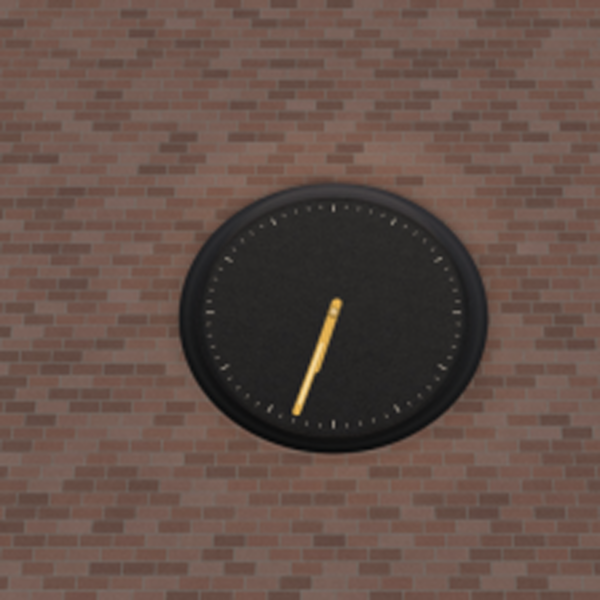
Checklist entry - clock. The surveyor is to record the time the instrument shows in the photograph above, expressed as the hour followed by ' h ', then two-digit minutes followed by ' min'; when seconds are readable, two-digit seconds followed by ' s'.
6 h 33 min
